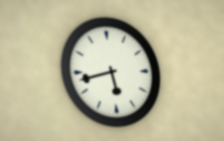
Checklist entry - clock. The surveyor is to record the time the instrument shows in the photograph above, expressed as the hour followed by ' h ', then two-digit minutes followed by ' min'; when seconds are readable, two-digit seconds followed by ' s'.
5 h 43 min
